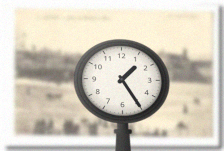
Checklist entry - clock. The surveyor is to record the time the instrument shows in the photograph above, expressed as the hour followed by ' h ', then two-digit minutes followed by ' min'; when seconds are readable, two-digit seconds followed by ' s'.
1 h 25 min
